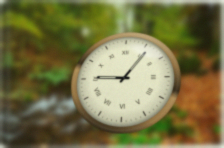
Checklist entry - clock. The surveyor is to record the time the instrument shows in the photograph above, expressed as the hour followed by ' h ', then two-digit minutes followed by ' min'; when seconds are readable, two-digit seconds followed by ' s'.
9 h 06 min
